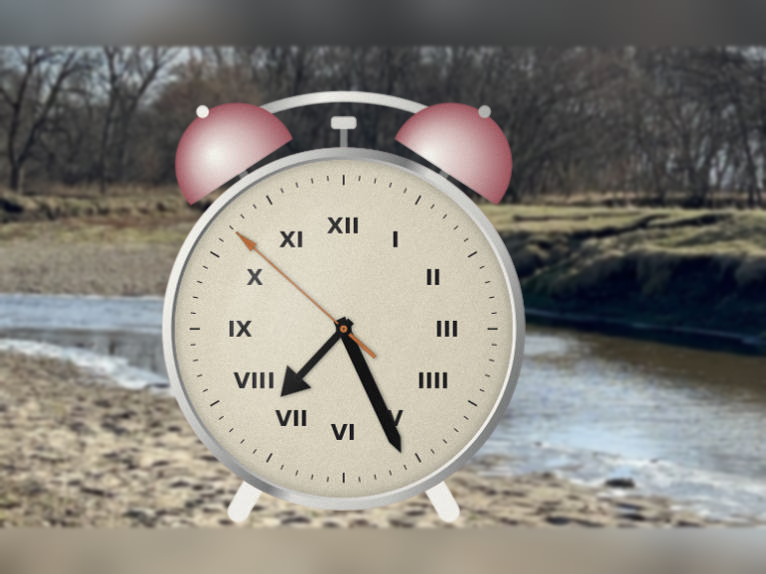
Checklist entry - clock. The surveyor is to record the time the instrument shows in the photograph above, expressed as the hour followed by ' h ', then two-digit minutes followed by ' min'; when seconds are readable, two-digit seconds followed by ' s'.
7 h 25 min 52 s
